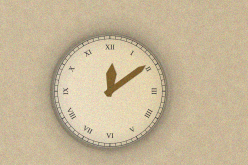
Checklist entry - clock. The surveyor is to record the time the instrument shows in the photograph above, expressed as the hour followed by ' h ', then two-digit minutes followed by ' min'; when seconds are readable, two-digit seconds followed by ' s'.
12 h 09 min
